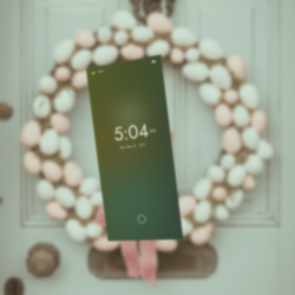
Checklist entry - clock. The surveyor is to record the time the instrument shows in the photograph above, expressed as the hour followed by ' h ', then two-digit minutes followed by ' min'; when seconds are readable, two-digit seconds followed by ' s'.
5 h 04 min
